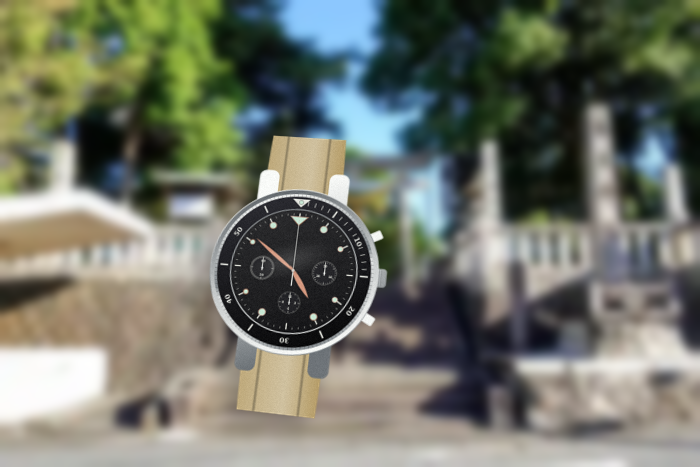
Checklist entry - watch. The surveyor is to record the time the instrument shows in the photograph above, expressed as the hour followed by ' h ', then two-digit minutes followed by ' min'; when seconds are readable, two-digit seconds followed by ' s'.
4 h 51 min
